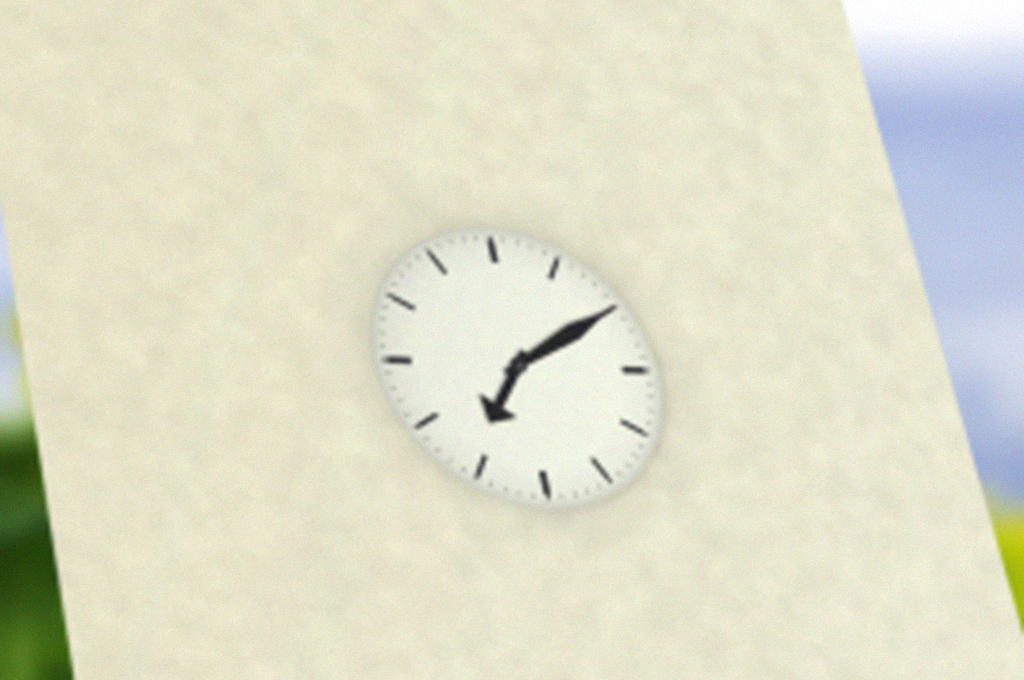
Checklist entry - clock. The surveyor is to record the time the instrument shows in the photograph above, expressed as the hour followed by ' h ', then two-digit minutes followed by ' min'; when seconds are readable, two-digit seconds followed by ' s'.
7 h 10 min
